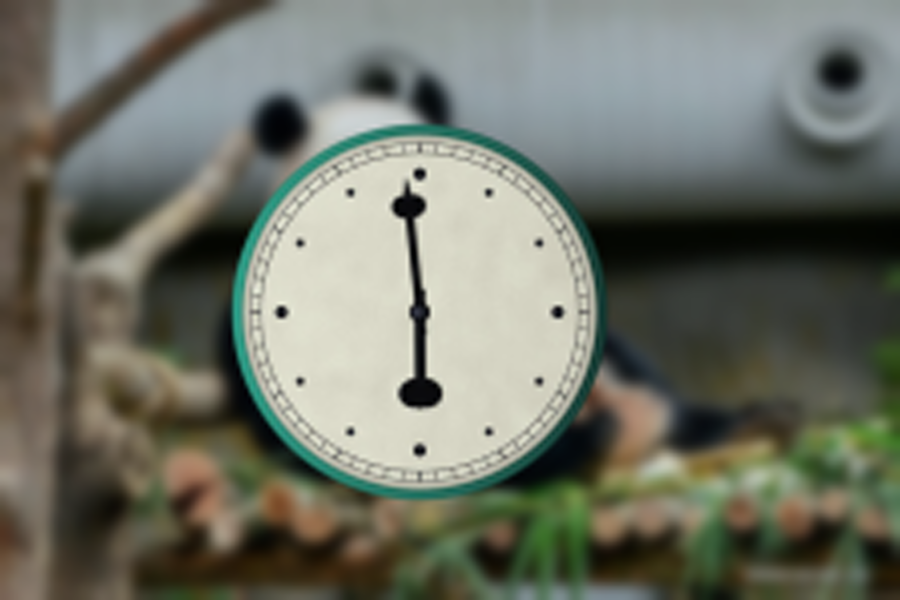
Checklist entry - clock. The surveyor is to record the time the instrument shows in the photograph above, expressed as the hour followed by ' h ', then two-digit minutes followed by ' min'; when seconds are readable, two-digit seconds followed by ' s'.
5 h 59 min
